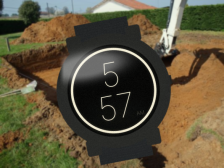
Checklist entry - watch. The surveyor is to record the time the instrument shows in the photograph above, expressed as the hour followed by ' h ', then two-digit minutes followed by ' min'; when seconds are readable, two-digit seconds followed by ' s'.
5 h 57 min
